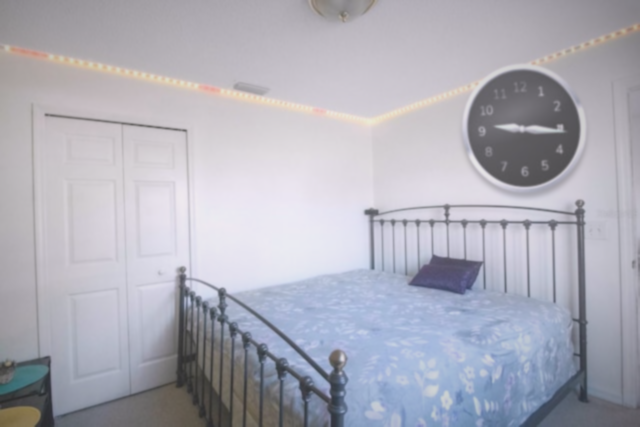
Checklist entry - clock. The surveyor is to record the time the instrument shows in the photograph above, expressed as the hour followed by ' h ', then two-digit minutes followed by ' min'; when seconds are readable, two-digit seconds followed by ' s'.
9 h 16 min
